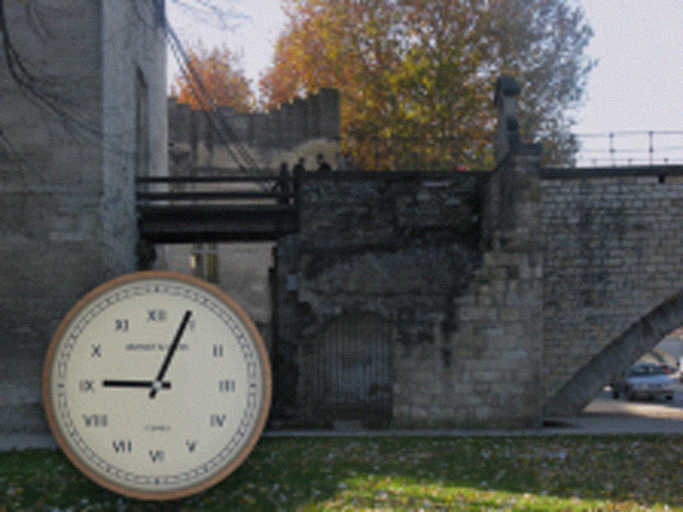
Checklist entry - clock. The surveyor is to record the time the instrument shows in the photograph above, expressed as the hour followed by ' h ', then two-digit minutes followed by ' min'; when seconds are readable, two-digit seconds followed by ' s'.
9 h 04 min
